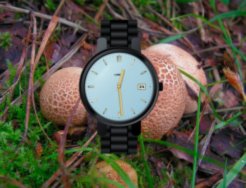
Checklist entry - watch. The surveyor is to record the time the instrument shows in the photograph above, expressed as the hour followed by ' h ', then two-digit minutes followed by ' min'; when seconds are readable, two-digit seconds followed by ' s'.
12 h 29 min
